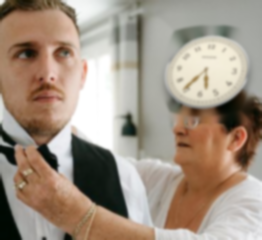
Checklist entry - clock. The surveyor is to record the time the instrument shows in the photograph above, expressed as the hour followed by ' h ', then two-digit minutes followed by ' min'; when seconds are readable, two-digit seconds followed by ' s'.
5 h 36 min
